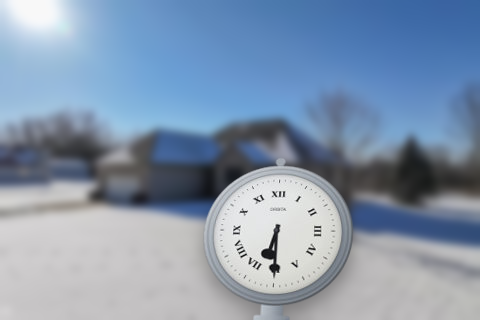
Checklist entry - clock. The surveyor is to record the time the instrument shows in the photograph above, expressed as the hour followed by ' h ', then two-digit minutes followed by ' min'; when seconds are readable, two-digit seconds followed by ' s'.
6 h 30 min
